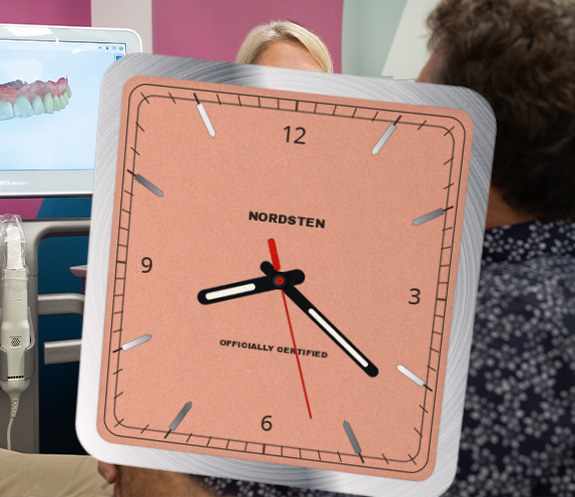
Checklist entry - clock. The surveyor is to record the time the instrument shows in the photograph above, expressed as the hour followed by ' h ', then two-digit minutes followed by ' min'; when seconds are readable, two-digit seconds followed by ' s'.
8 h 21 min 27 s
